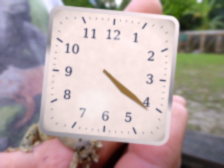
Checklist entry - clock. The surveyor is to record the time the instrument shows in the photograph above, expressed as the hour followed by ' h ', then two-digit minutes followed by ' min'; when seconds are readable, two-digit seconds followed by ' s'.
4 h 21 min
